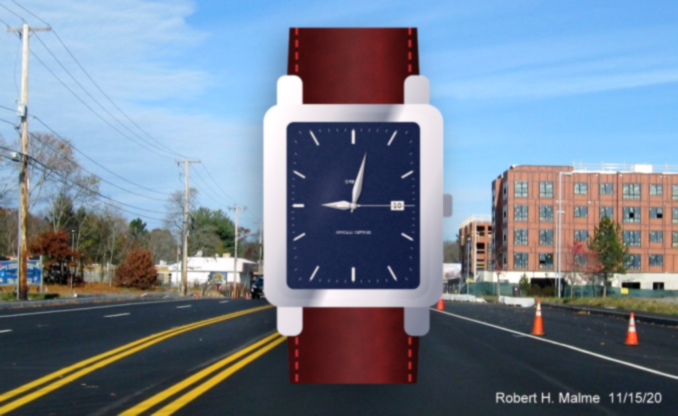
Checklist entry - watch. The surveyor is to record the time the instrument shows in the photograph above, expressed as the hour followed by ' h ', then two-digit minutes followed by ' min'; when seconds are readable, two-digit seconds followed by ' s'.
9 h 02 min 15 s
